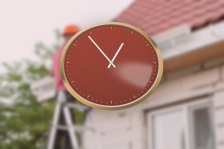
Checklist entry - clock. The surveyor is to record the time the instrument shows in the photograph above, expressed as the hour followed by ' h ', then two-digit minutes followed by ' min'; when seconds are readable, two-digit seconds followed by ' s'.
12 h 54 min
